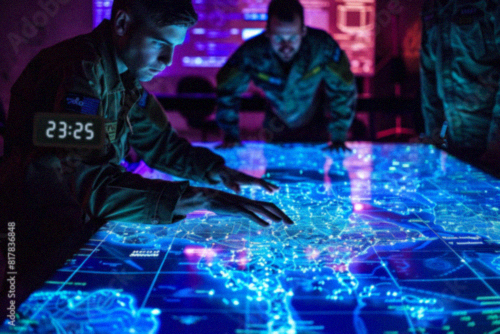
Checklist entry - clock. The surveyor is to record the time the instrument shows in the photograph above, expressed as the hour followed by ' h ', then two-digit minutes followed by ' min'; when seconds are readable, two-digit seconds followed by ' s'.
23 h 25 min
